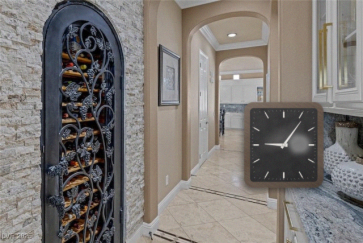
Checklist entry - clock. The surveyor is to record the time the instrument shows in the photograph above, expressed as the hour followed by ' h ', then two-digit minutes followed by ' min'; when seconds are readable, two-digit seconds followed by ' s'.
9 h 06 min
